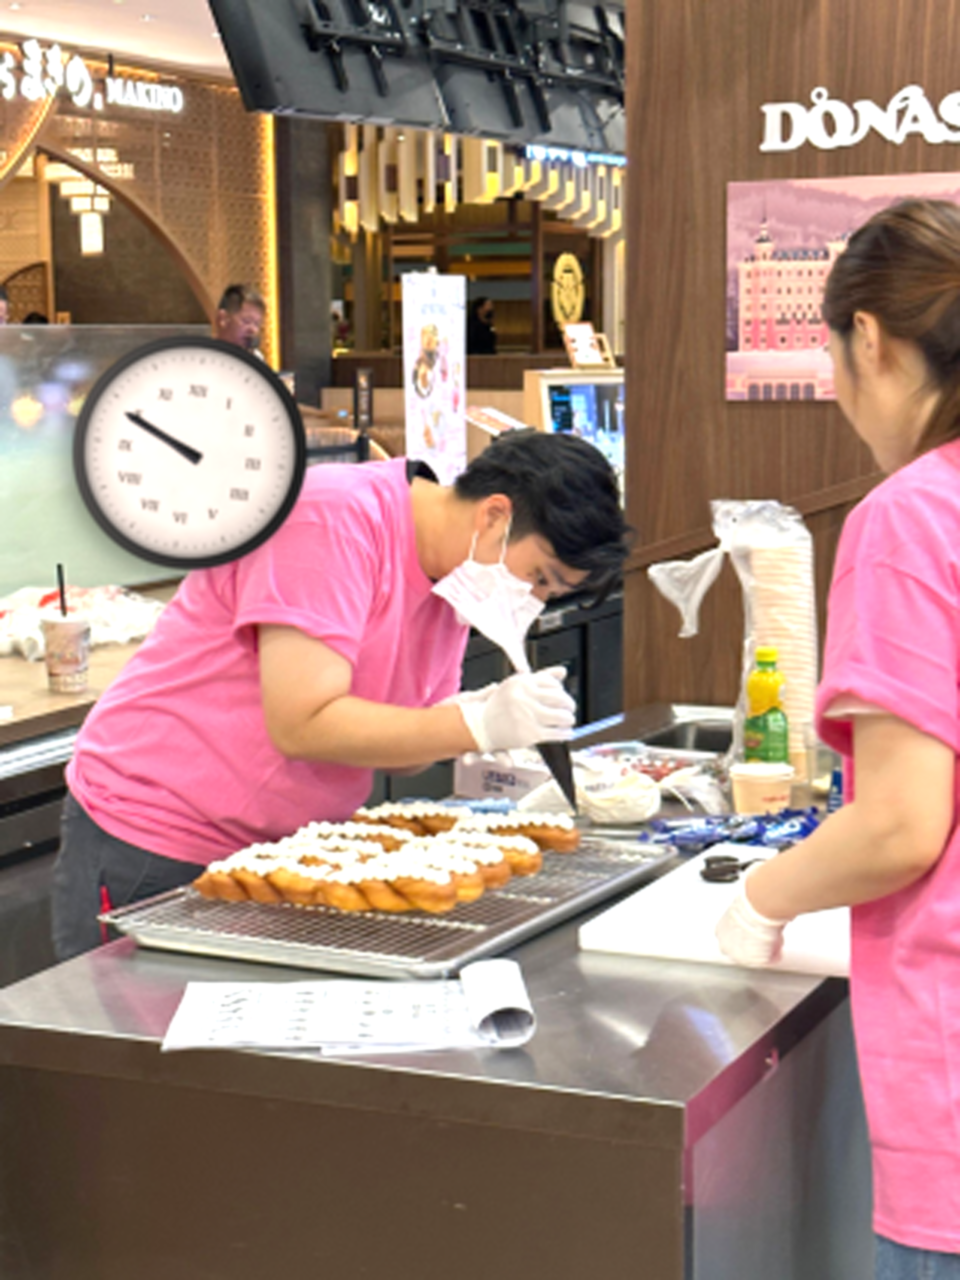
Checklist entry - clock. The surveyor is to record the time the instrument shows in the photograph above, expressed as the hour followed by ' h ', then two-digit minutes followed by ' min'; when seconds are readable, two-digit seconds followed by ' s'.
9 h 49 min
